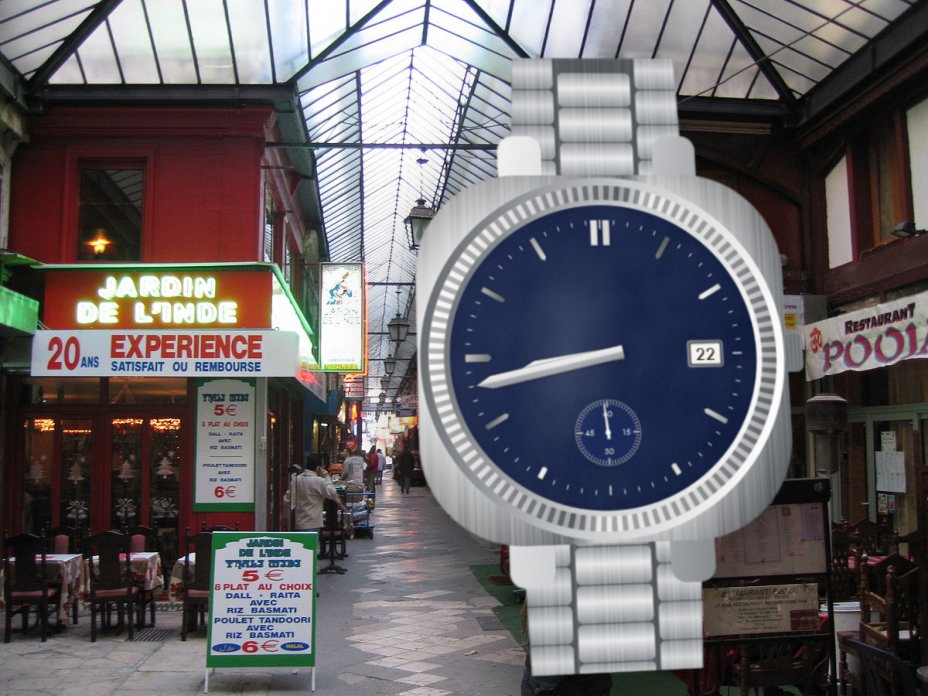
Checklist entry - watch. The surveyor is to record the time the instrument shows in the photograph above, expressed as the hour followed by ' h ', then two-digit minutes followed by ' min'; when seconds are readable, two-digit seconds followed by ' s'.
8 h 42 min 59 s
